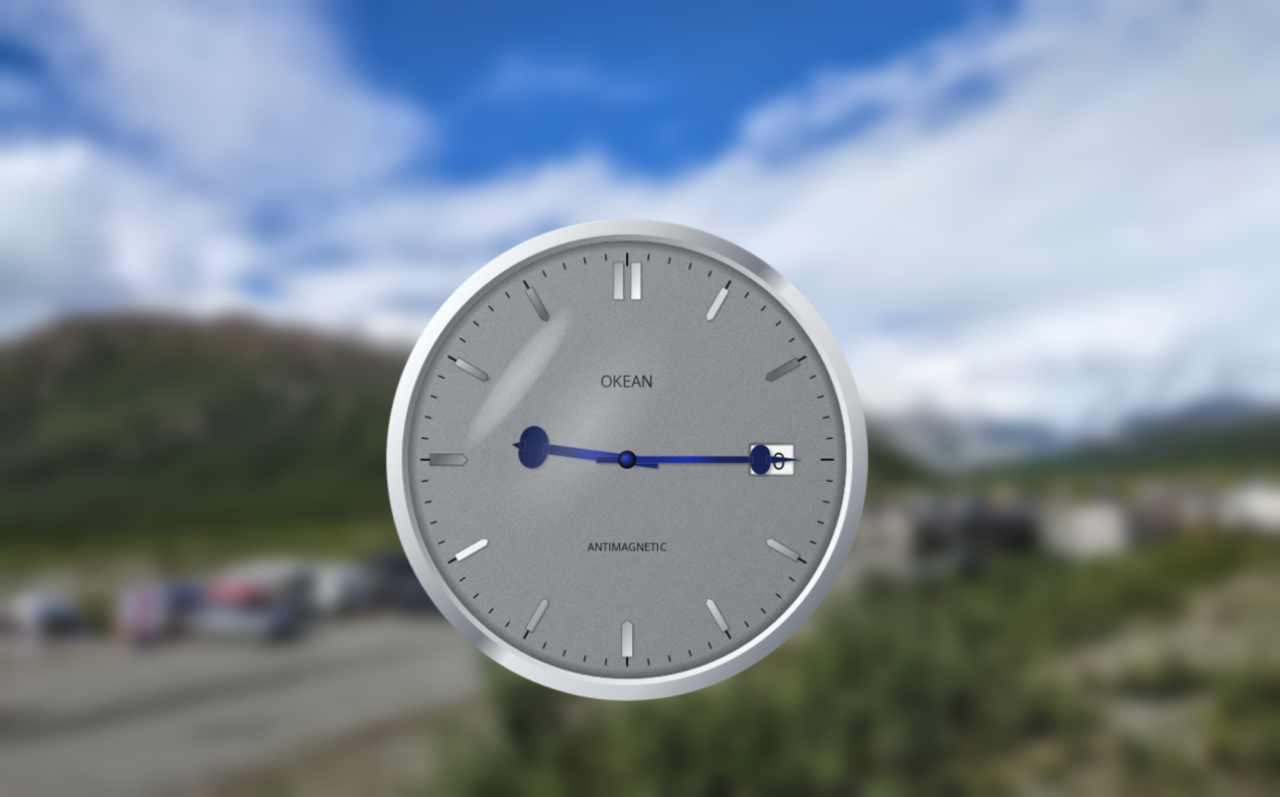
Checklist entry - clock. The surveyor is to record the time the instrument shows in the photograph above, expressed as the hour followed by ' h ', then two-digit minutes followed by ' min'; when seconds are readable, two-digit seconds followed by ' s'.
9 h 15 min
